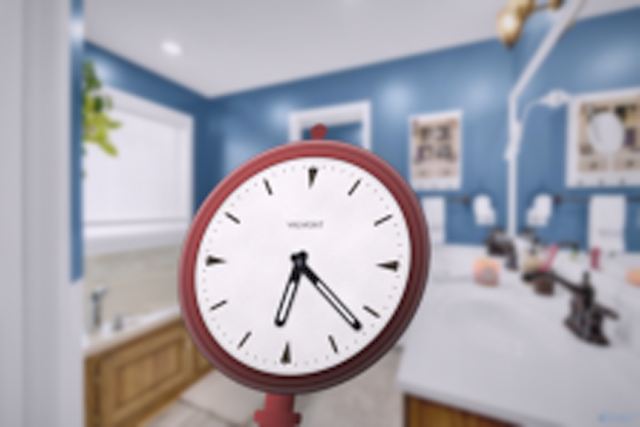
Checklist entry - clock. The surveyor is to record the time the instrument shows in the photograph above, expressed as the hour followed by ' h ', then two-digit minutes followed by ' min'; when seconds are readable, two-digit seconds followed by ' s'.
6 h 22 min
